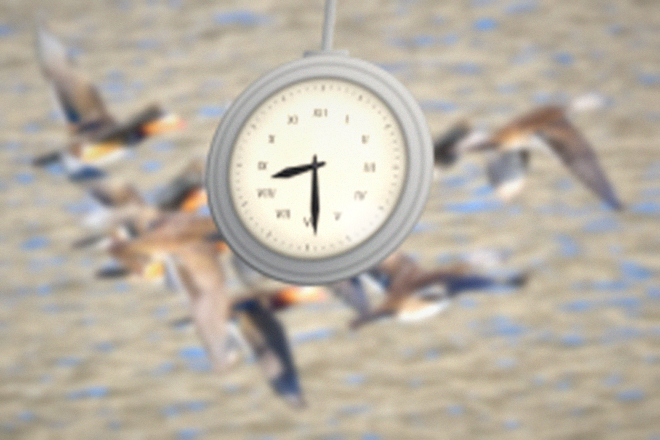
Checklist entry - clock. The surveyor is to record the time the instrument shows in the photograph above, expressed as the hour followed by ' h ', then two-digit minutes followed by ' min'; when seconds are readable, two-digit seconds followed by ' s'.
8 h 29 min
